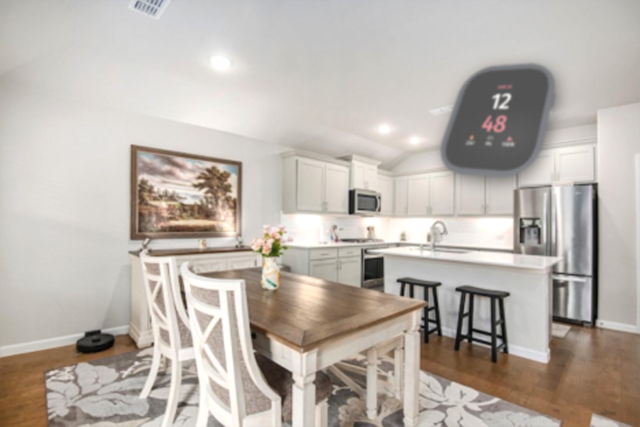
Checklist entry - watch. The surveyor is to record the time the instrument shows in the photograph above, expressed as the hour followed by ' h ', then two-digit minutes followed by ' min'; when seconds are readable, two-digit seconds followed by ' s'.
12 h 48 min
